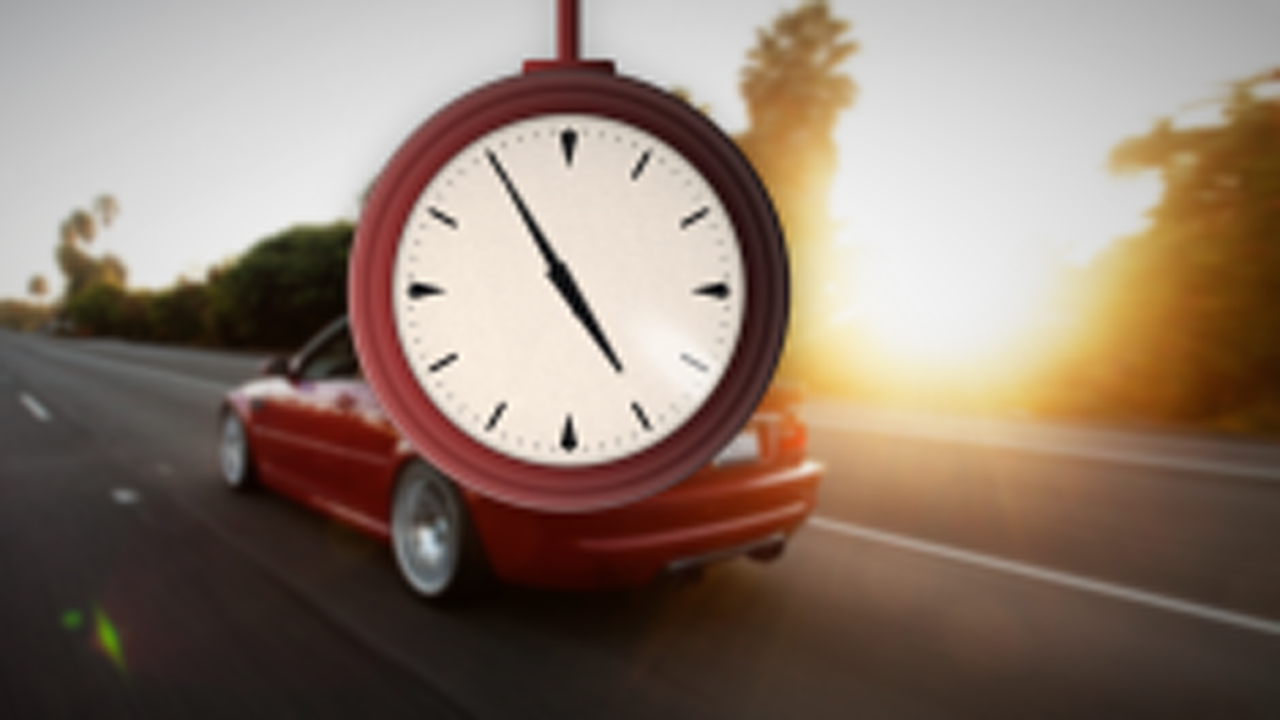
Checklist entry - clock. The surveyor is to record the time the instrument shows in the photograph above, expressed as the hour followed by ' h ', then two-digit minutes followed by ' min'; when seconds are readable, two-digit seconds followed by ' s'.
4 h 55 min
